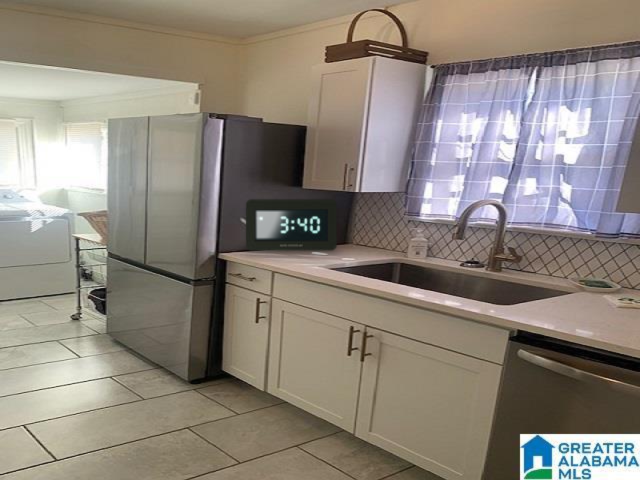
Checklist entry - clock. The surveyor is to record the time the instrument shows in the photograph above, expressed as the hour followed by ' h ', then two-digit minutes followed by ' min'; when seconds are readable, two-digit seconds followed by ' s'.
3 h 40 min
